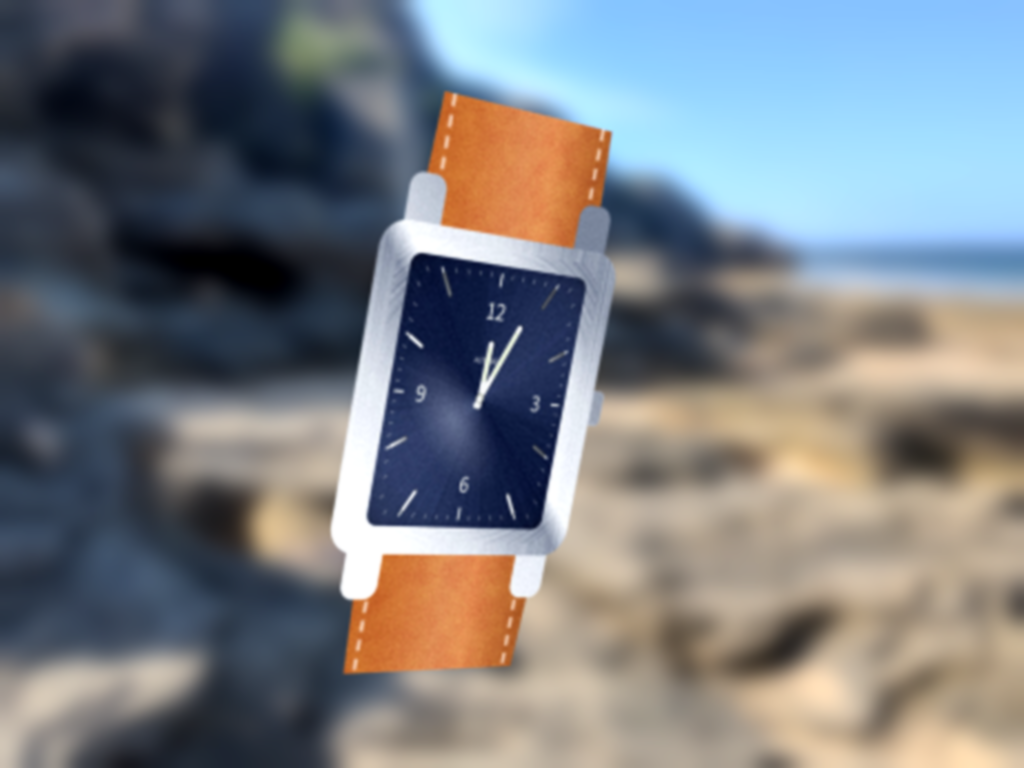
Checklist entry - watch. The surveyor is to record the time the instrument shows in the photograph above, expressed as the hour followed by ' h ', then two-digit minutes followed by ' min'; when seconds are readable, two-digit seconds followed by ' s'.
12 h 04 min
